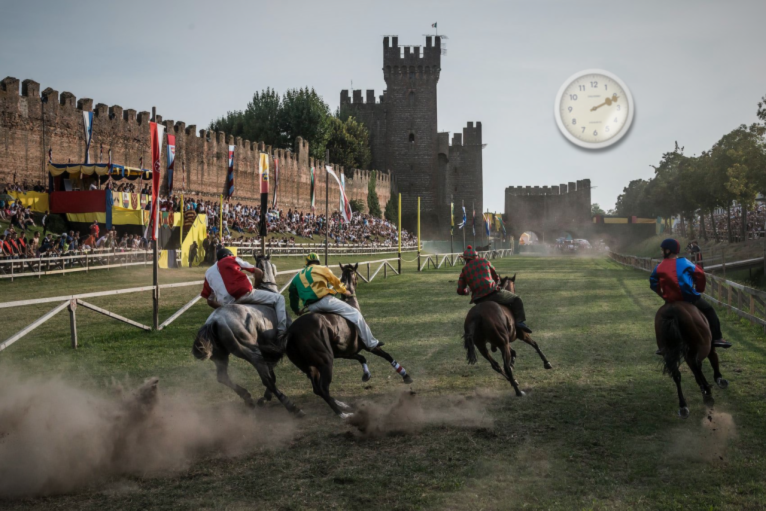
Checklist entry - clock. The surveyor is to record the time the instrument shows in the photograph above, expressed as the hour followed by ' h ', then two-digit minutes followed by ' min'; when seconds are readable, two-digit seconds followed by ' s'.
2 h 11 min
